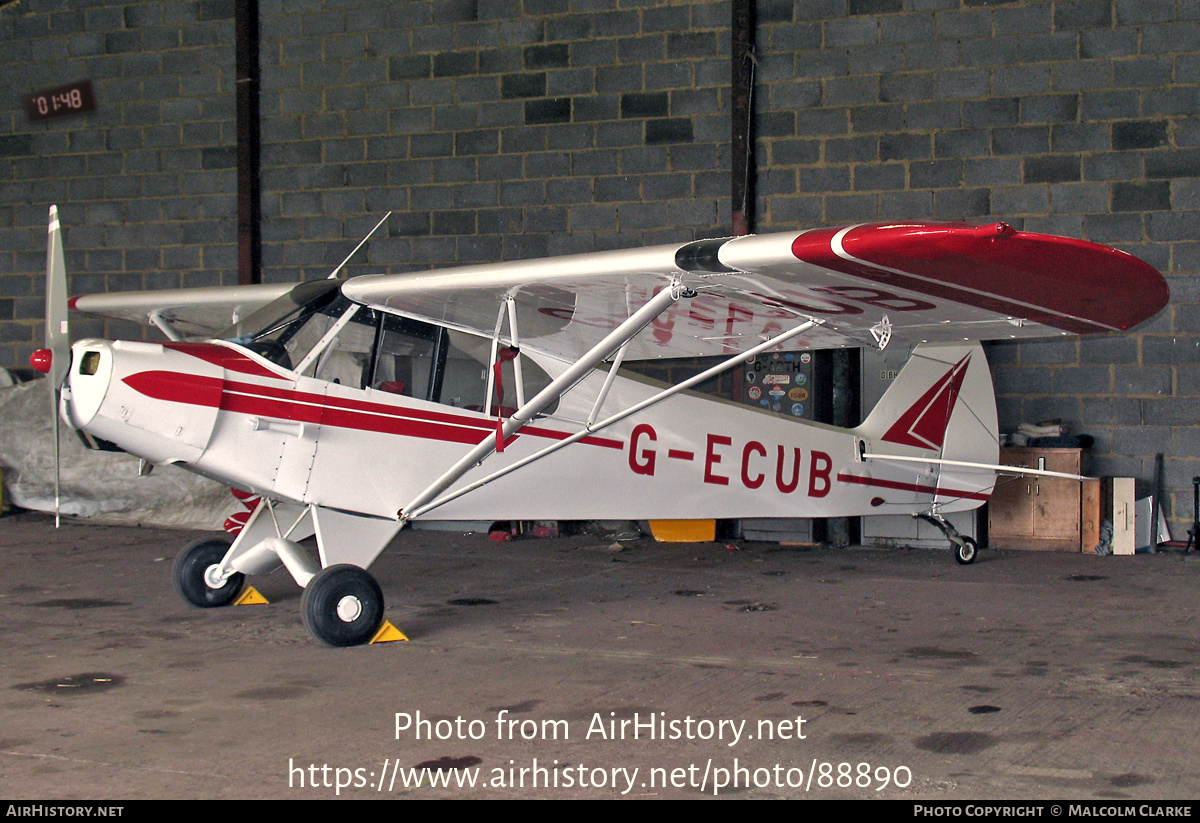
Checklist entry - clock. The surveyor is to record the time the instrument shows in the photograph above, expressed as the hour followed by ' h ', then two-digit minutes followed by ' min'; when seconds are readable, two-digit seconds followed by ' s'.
1 h 48 min
